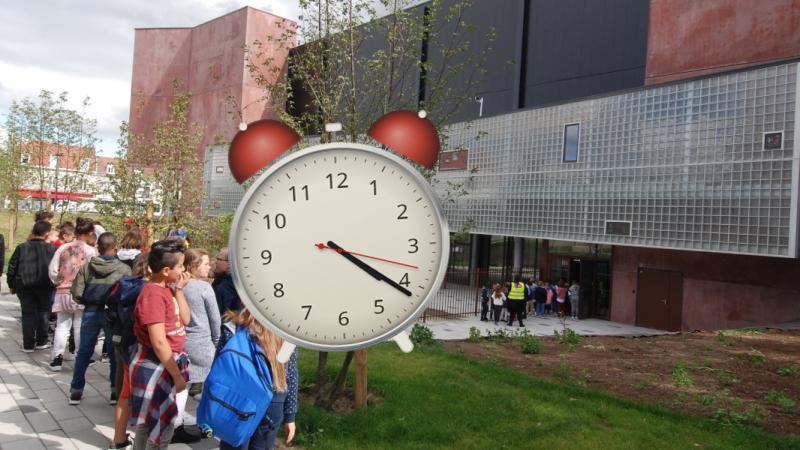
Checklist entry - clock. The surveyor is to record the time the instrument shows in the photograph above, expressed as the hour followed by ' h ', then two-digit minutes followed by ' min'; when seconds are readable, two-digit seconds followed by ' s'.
4 h 21 min 18 s
